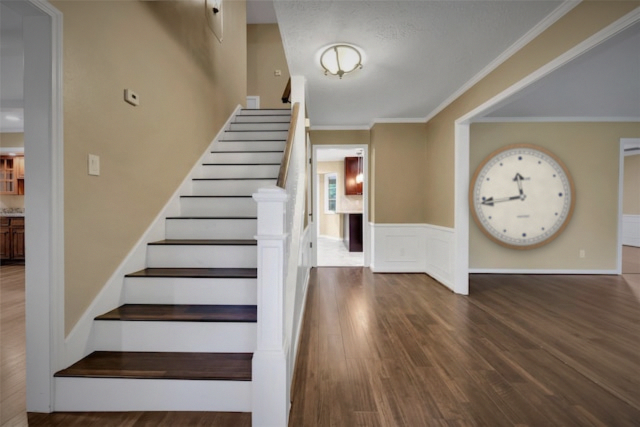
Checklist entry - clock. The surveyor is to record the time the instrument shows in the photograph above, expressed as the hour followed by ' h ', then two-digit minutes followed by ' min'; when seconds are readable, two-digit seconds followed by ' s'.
11 h 44 min
